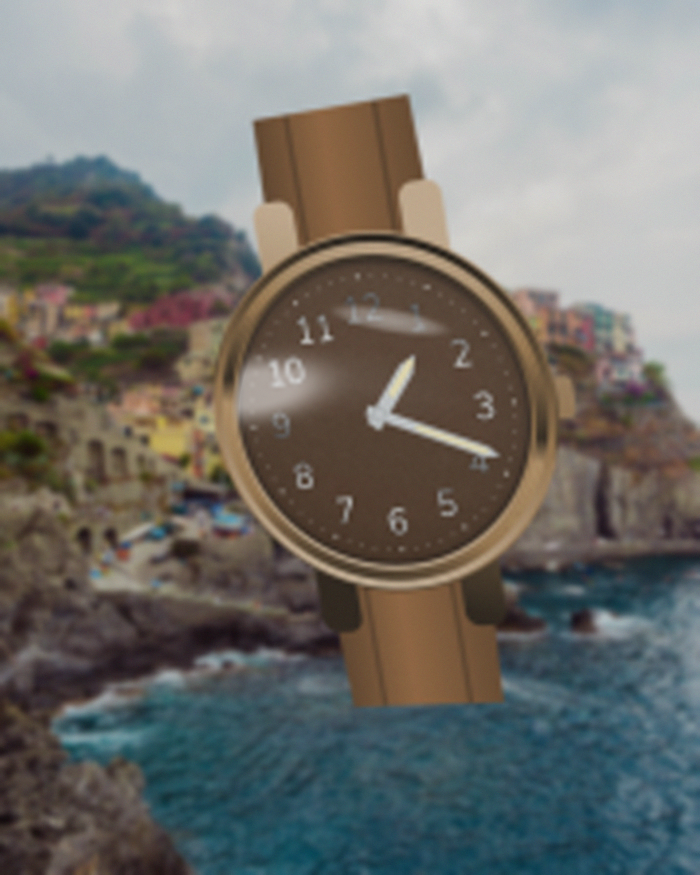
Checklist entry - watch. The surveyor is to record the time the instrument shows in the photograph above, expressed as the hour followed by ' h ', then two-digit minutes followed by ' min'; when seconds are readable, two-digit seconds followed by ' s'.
1 h 19 min
